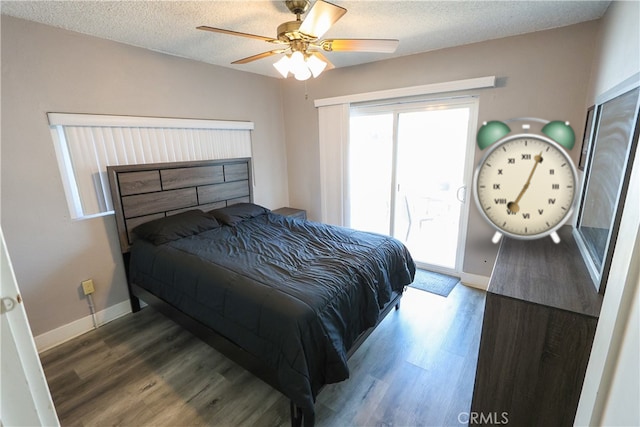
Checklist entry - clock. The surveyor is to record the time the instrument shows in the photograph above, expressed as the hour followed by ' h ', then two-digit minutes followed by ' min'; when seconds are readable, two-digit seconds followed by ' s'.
7 h 04 min
